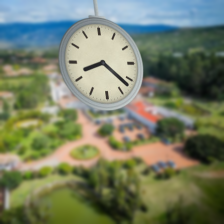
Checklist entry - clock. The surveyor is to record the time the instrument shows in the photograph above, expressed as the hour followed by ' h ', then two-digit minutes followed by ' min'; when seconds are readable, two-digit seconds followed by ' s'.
8 h 22 min
